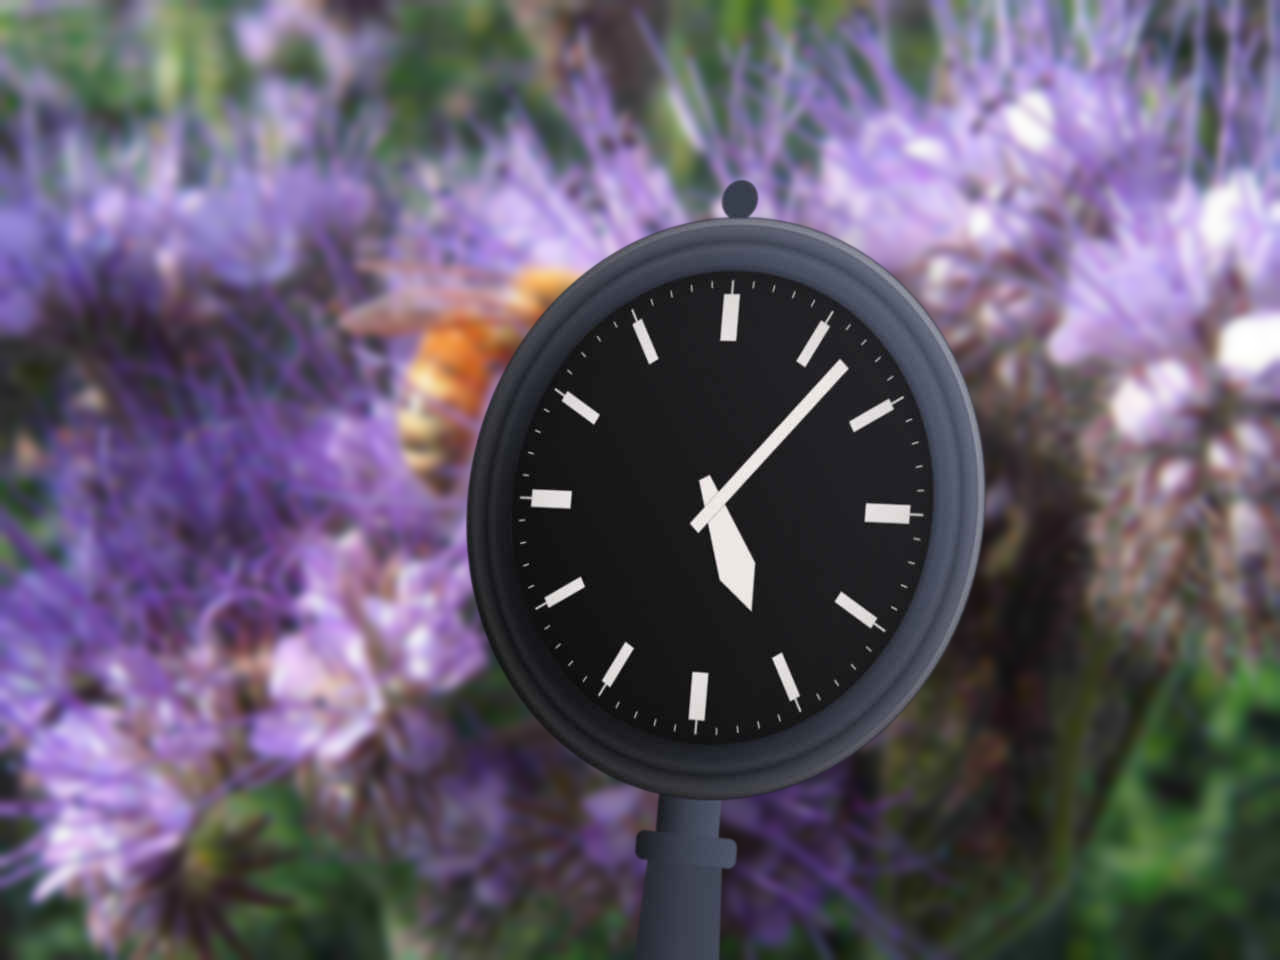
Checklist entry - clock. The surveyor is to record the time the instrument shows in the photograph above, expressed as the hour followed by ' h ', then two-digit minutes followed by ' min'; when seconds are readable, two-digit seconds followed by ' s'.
5 h 07 min
